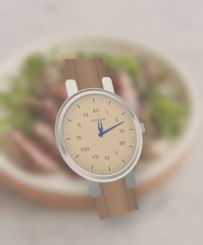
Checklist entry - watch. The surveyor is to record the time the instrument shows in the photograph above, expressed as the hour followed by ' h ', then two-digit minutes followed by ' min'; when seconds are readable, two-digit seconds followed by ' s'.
12 h 12 min
